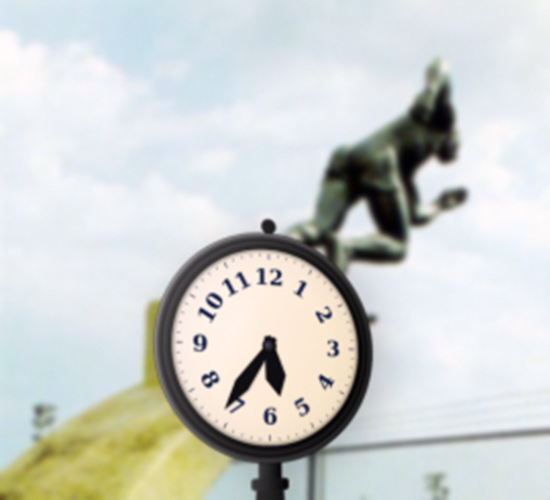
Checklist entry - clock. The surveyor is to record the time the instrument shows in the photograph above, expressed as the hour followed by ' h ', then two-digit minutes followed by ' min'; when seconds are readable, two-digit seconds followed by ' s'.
5 h 36 min
